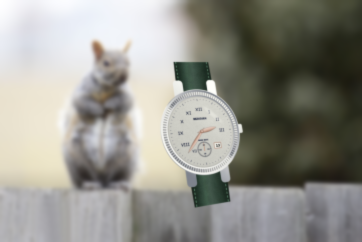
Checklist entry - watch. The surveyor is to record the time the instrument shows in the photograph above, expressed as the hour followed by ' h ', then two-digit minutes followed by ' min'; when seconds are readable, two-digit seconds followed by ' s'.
2 h 37 min
